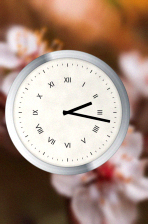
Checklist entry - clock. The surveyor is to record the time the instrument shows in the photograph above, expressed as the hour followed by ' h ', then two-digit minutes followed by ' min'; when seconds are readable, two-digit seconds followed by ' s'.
2 h 17 min
